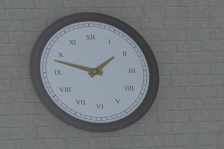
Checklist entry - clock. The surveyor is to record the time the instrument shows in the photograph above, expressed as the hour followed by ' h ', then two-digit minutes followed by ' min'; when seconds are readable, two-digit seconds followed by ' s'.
1 h 48 min
